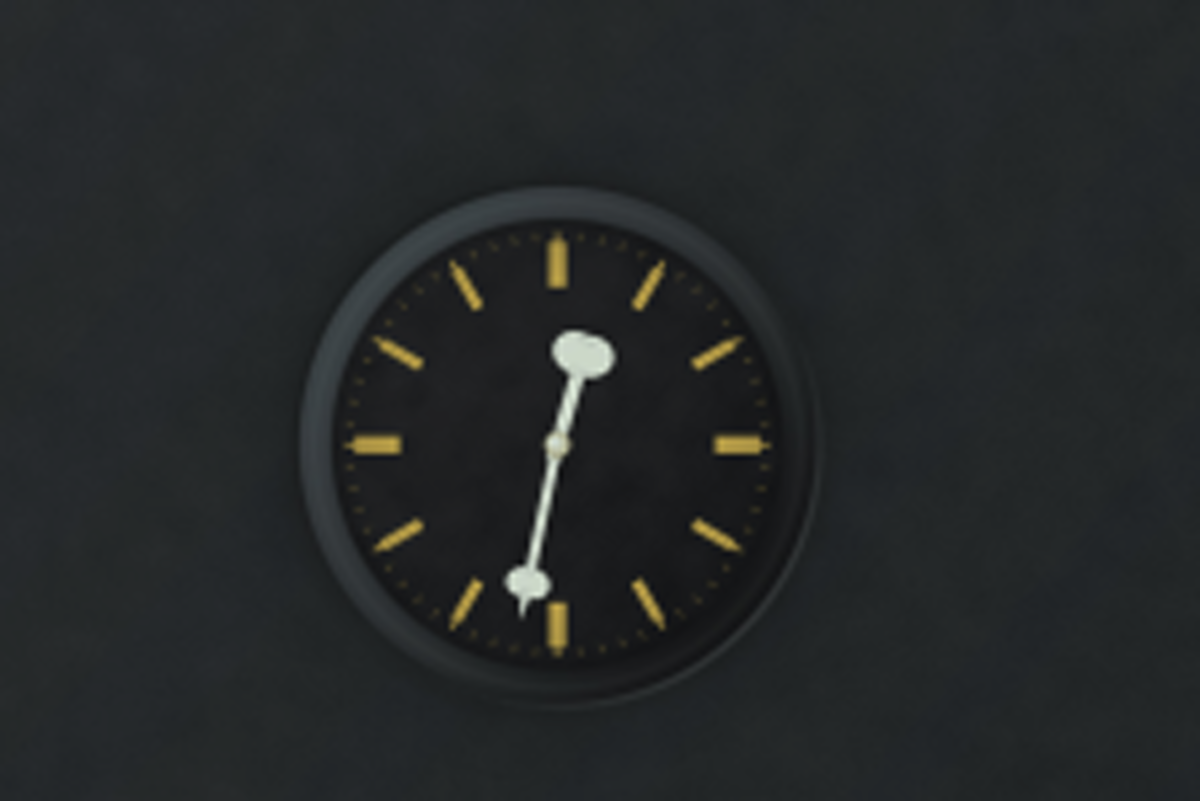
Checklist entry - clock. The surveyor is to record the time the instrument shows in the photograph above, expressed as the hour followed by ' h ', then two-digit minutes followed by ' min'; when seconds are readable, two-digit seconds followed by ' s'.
12 h 32 min
